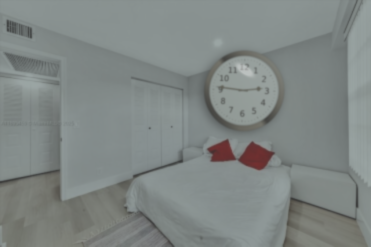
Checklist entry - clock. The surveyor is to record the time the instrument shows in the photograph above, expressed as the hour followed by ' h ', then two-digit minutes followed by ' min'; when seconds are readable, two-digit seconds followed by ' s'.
2 h 46 min
